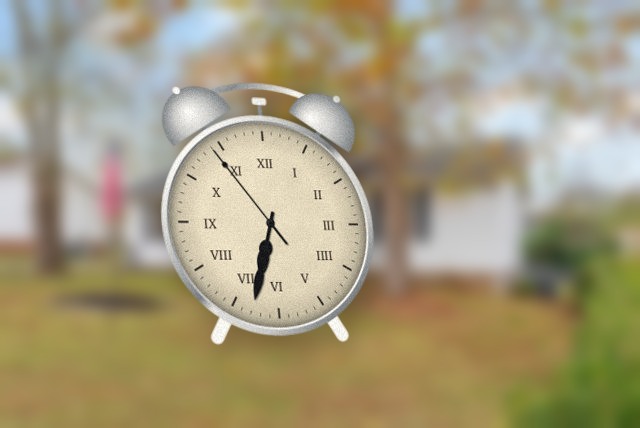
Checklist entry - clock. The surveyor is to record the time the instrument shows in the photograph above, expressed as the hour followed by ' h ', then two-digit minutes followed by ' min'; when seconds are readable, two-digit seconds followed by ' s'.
6 h 32 min 54 s
